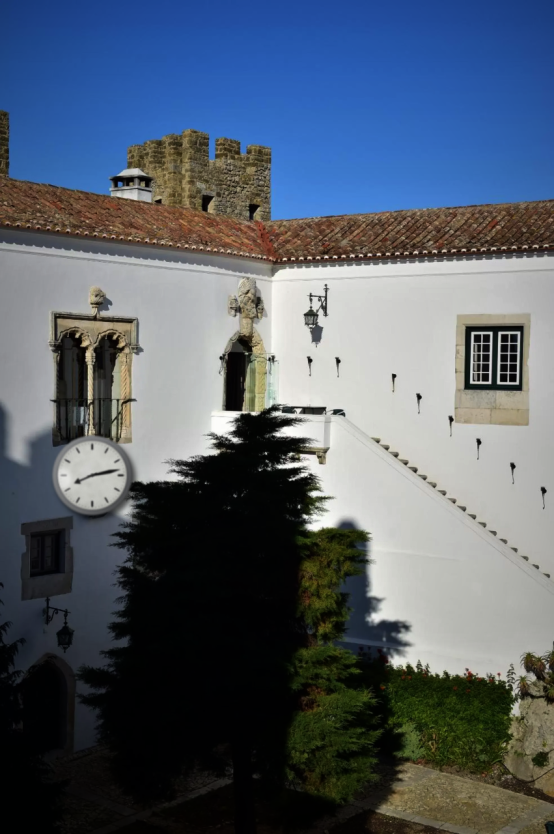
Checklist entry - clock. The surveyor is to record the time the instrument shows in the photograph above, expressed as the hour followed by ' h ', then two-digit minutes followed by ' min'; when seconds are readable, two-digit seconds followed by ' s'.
8 h 13 min
